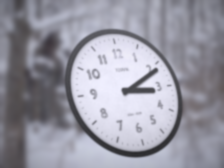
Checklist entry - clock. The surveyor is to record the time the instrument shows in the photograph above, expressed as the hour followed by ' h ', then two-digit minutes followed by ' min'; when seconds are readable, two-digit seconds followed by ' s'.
3 h 11 min
